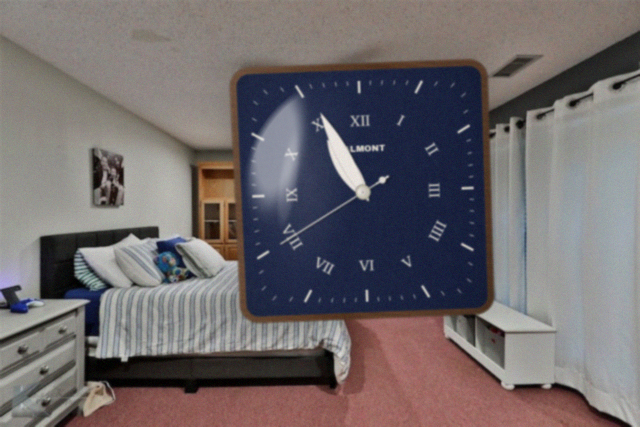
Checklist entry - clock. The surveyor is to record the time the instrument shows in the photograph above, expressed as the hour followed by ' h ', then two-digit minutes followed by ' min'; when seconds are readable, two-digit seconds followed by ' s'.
10 h 55 min 40 s
